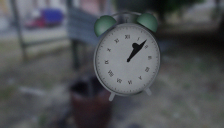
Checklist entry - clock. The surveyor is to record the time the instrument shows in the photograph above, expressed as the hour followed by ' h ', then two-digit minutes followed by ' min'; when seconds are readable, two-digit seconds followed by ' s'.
1 h 08 min
